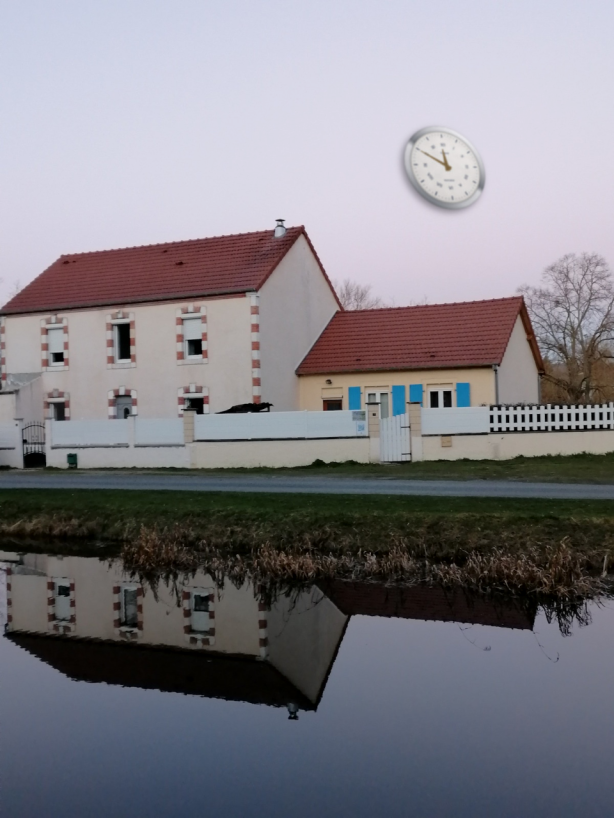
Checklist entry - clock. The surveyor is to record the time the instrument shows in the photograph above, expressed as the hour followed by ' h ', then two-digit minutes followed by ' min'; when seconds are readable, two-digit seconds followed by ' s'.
11 h 50 min
